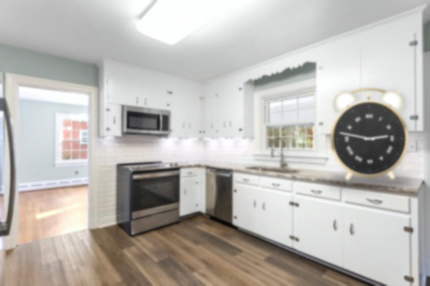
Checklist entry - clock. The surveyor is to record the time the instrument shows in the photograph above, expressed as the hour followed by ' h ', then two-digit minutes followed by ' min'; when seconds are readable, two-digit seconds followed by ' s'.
2 h 47 min
